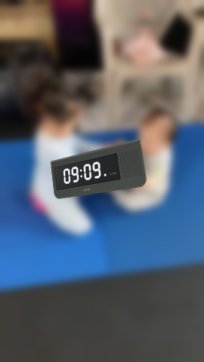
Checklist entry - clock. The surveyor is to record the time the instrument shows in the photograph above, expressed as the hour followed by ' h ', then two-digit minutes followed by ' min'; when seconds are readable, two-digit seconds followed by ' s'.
9 h 09 min
